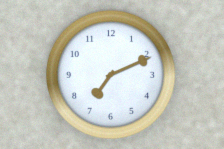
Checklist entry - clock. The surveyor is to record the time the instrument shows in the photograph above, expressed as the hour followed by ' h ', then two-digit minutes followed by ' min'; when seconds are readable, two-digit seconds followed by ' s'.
7 h 11 min
